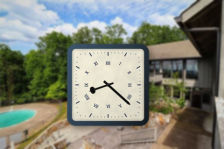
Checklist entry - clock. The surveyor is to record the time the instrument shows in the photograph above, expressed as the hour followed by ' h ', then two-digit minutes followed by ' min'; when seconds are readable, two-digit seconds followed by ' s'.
8 h 22 min
